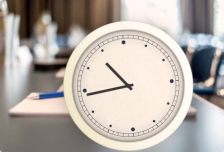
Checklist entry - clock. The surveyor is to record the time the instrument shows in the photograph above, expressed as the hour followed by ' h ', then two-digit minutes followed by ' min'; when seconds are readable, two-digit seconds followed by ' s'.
10 h 44 min
